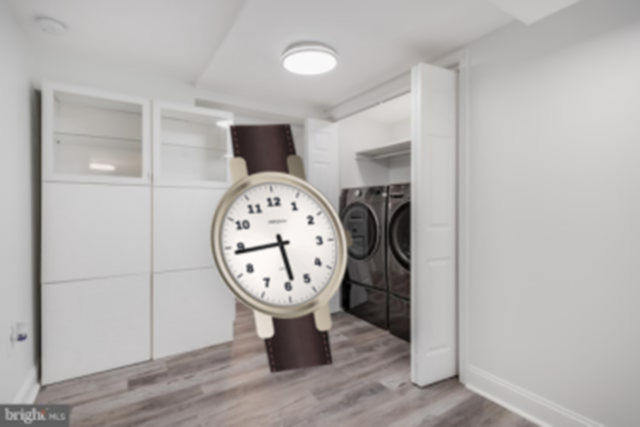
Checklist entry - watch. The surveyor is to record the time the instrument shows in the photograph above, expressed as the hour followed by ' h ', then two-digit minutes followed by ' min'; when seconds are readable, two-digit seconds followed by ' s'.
5 h 44 min
